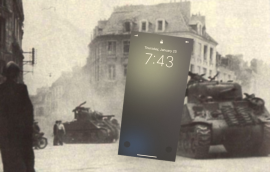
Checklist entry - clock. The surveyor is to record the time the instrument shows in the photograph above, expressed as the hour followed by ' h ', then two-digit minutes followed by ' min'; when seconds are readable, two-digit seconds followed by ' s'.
7 h 43 min
